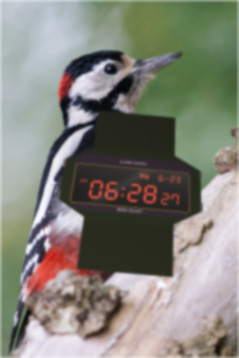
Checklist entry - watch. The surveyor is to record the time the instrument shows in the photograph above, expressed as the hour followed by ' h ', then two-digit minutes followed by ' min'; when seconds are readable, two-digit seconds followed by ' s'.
6 h 28 min 27 s
